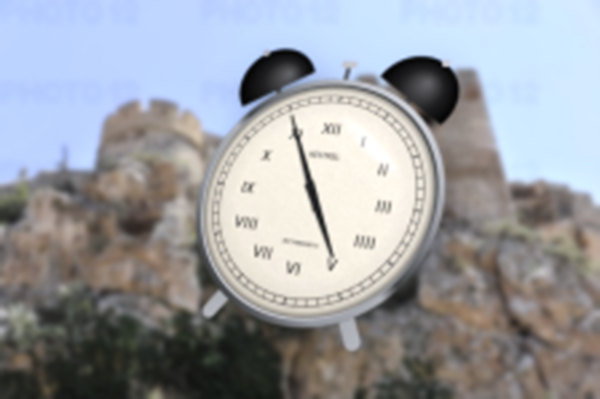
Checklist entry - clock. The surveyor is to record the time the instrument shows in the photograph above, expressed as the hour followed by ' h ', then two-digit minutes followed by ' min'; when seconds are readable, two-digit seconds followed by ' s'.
4 h 55 min
